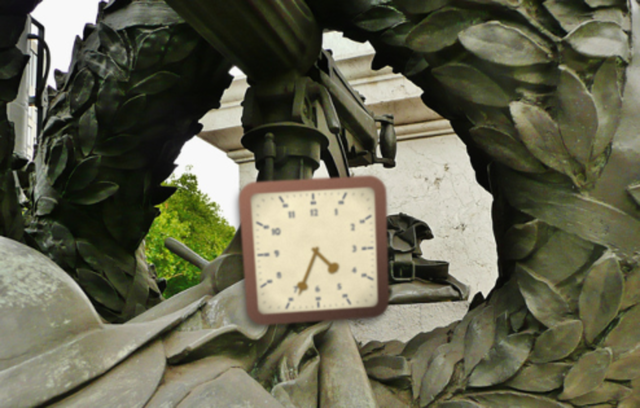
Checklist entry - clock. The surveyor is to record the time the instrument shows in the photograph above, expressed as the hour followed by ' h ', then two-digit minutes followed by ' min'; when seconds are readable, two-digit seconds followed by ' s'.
4 h 34 min
